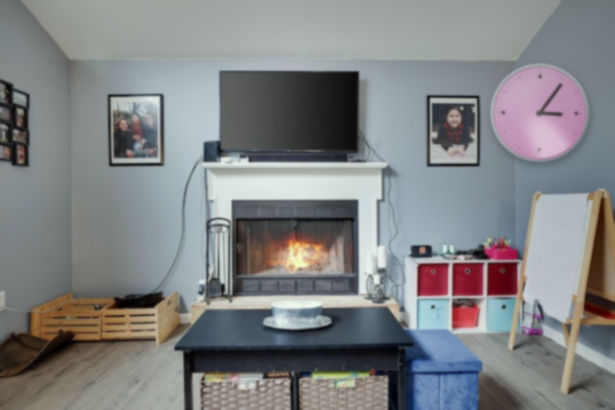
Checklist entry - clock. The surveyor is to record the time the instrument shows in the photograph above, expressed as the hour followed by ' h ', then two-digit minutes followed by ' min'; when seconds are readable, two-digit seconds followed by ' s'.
3 h 06 min
